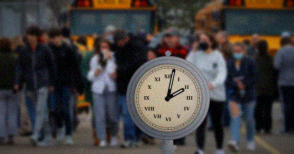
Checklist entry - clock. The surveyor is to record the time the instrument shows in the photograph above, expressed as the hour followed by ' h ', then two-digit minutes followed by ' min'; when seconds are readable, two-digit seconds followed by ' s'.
2 h 02 min
